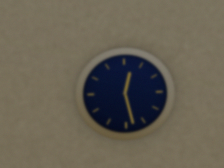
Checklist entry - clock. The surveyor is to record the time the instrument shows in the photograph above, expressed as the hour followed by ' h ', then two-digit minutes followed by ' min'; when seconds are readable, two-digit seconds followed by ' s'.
12 h 28 min
